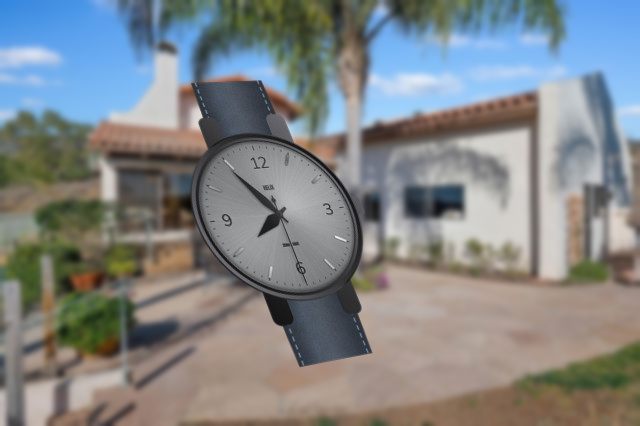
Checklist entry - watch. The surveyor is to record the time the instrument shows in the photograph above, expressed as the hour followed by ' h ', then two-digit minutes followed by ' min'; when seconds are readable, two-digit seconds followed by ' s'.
7 h 54 min 30 s
